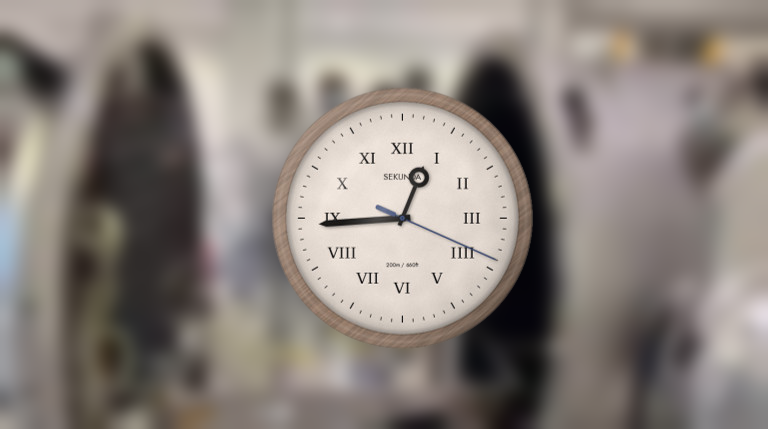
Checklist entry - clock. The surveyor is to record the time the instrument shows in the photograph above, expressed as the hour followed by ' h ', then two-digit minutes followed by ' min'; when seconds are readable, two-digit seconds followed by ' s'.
12 h 44 min 19 s
